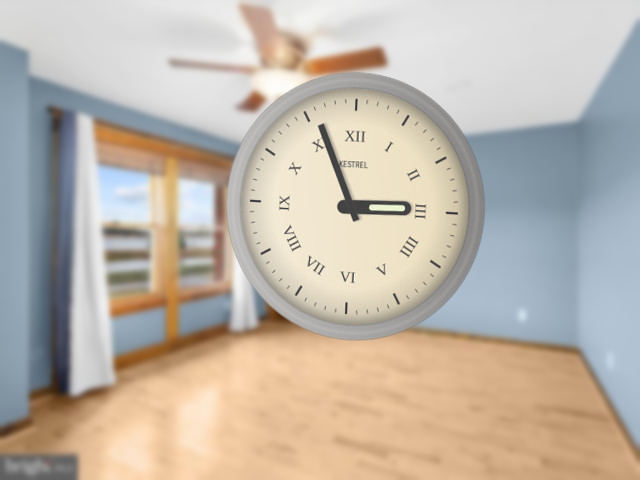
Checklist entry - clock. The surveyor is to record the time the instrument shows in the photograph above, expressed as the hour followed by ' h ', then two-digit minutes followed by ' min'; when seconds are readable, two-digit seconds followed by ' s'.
2 h 56 min
